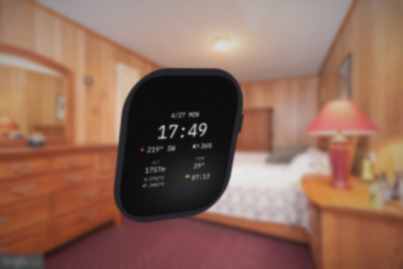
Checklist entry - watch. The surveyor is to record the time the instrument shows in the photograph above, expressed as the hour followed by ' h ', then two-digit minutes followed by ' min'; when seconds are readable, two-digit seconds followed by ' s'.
17 h 49 min
